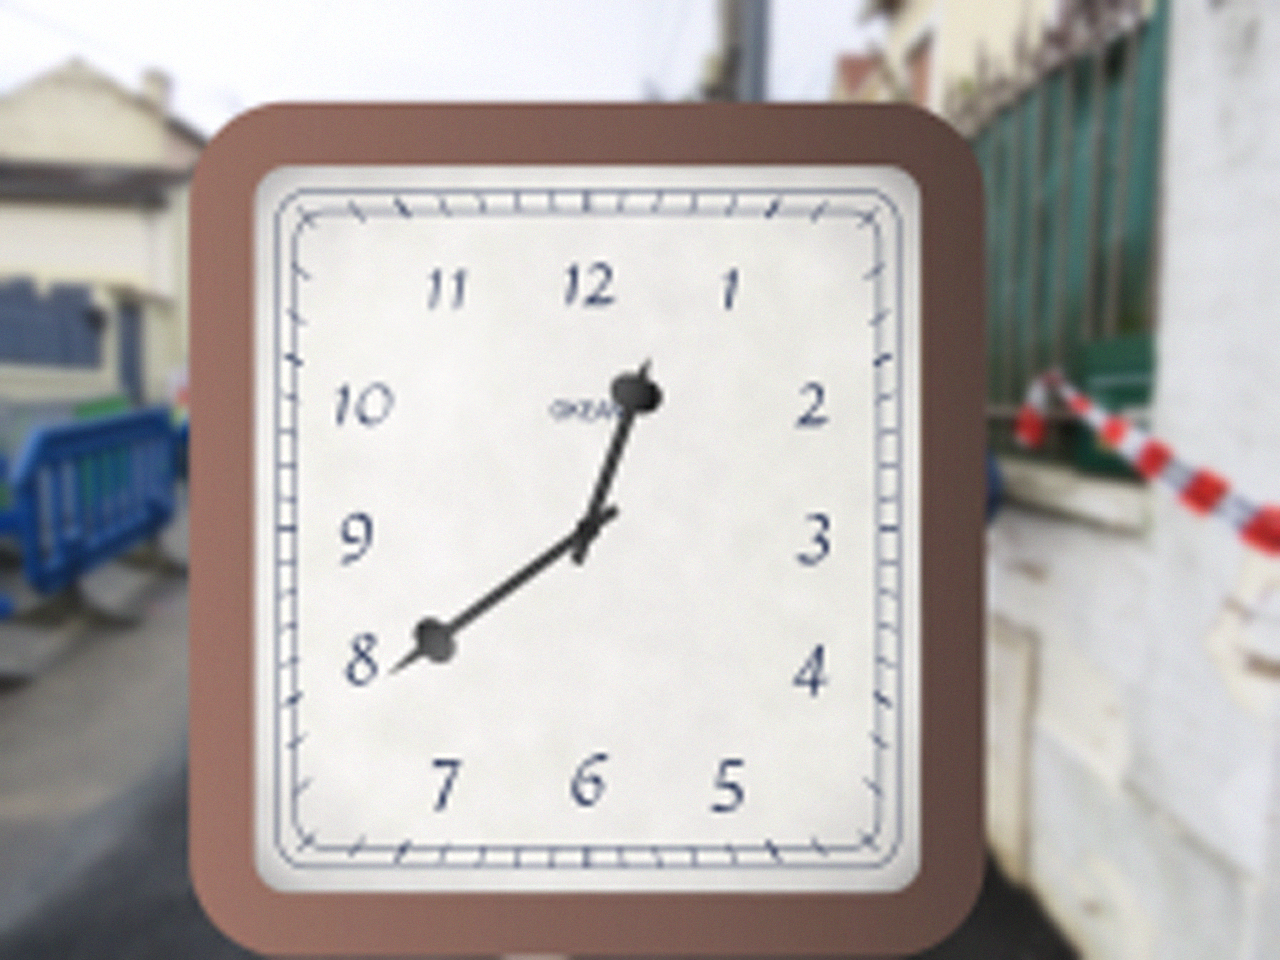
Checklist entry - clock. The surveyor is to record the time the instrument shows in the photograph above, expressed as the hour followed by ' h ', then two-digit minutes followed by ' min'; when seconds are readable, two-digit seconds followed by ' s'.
12 h 39 min
